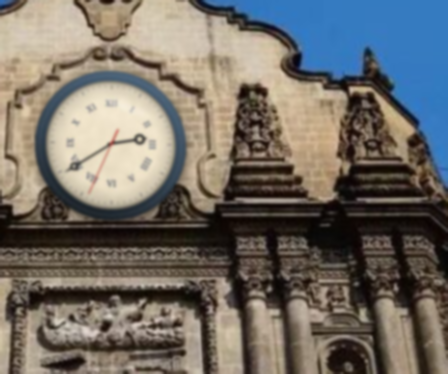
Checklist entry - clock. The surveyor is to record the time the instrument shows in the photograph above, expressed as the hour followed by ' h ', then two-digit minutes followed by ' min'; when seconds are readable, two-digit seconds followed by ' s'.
2 h 39 min 34 s
